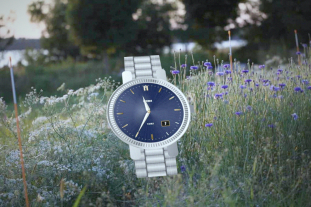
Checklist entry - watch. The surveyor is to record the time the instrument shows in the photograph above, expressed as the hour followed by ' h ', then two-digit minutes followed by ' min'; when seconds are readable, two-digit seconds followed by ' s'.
11 h 35 min
